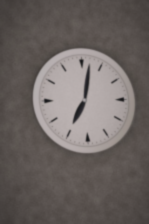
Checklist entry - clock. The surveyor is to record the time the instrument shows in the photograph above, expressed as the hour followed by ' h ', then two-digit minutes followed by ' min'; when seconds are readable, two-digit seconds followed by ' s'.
7 h 02 min
